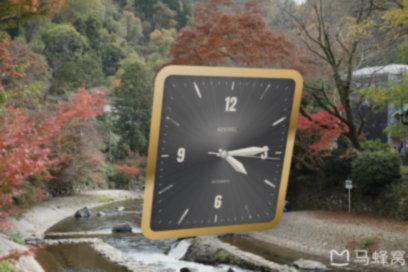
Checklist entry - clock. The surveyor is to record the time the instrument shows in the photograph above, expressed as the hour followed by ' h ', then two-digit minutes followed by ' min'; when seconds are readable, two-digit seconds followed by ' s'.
4 h 14 min 16 s
